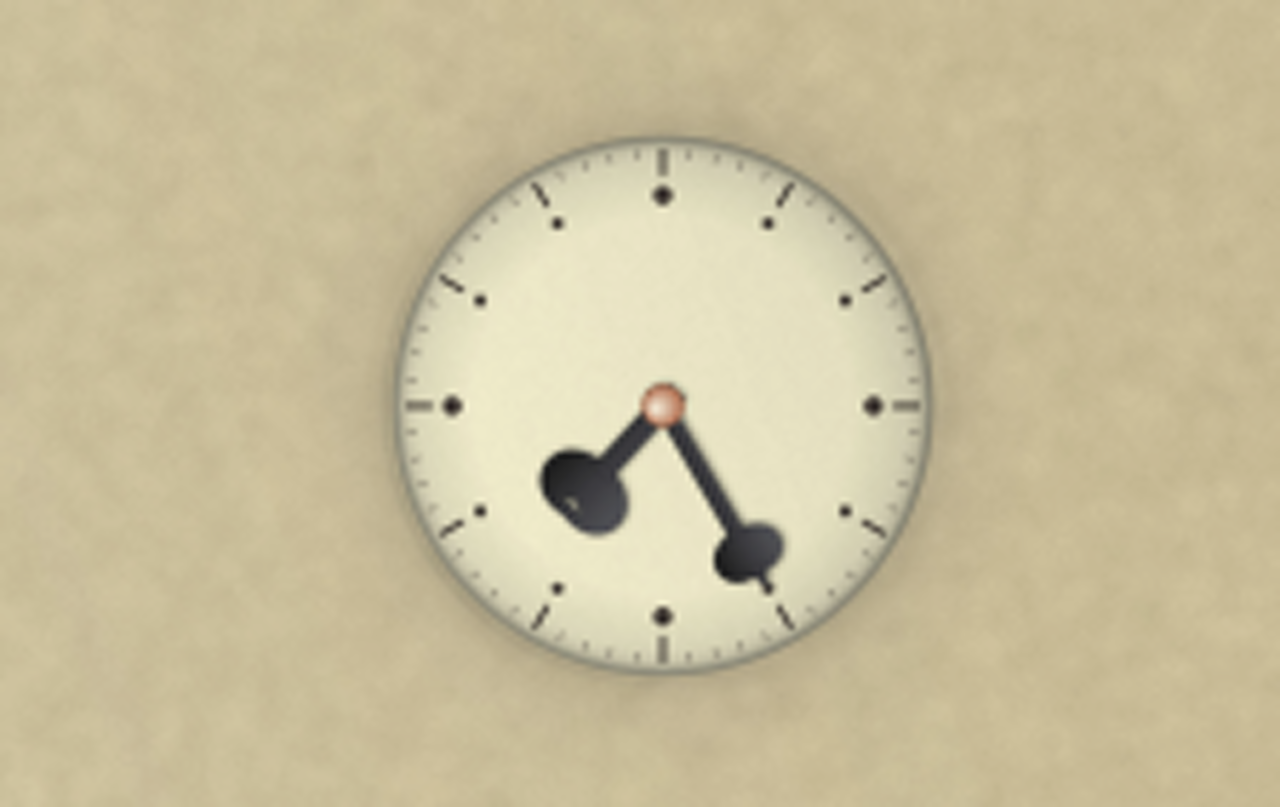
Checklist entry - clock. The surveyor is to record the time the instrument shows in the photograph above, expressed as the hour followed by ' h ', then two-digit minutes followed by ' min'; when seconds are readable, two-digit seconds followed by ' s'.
7 h 25 min
